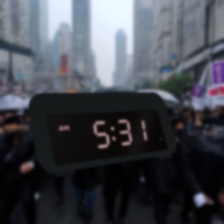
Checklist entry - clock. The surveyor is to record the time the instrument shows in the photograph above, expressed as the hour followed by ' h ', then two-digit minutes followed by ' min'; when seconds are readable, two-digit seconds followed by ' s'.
5 h 31 min
